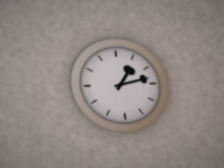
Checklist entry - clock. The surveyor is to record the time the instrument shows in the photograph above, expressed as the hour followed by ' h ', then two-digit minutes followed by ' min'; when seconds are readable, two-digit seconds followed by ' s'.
1 h 13 min
